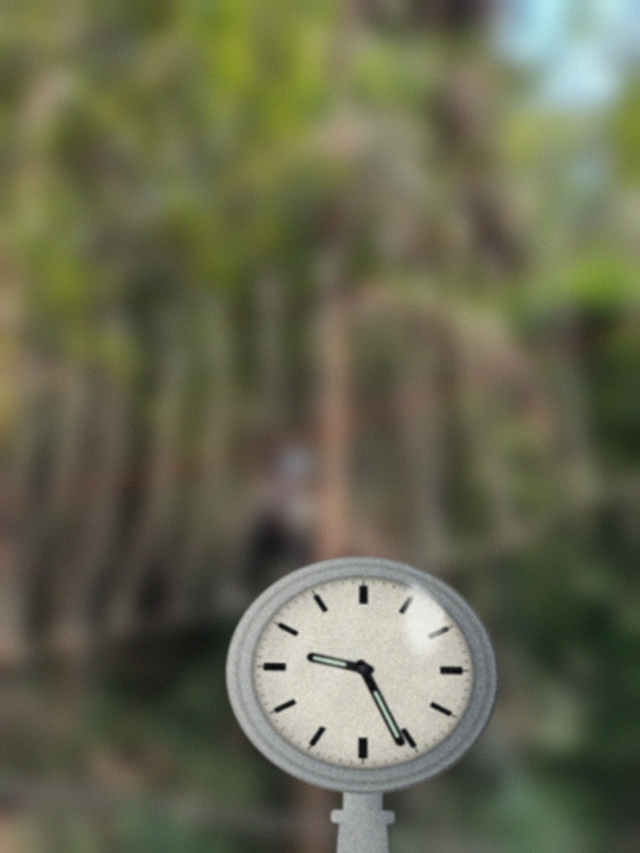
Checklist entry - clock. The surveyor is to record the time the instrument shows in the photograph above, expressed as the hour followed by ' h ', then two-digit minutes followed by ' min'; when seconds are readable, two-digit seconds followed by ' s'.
9 h 26 min
